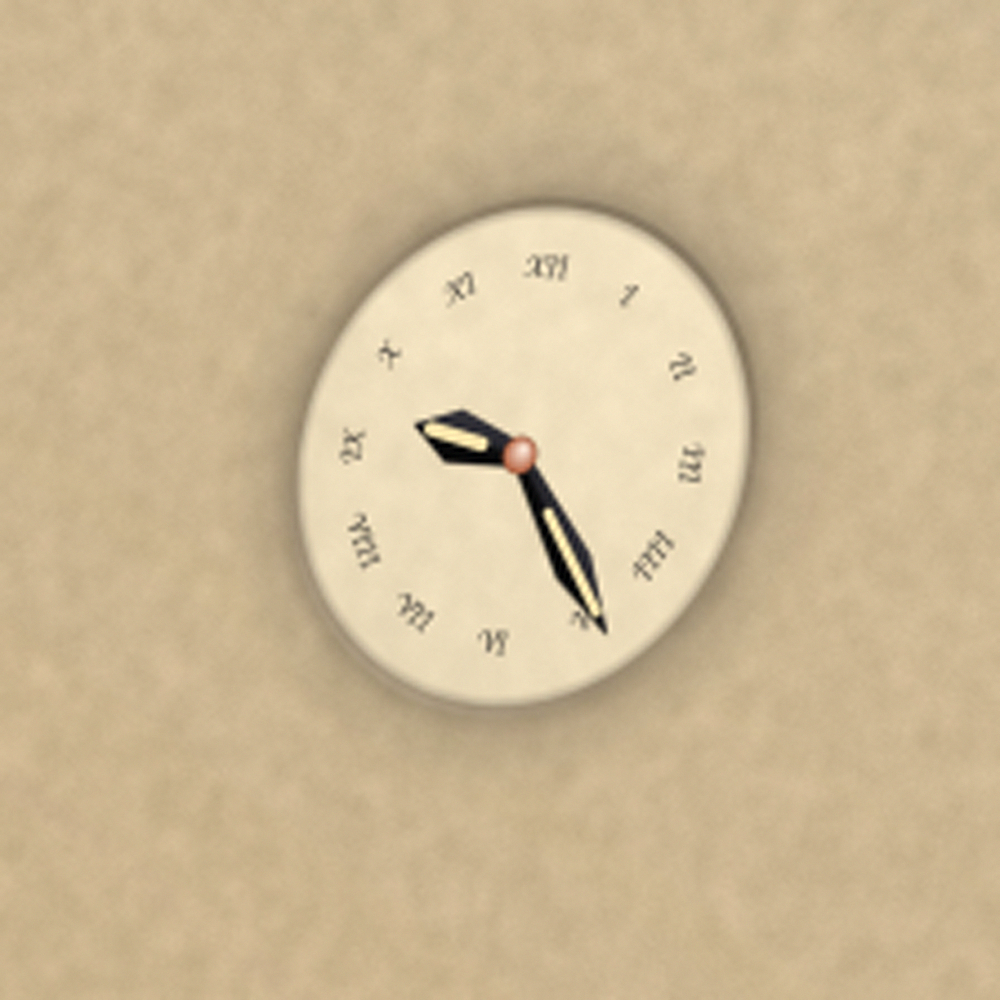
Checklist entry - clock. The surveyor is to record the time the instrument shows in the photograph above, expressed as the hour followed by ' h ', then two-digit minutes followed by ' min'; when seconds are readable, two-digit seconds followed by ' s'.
9 h 24 min
